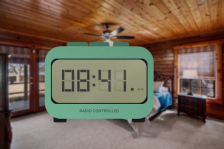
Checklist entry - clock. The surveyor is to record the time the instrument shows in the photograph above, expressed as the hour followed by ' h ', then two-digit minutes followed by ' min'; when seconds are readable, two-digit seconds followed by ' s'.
8 h 41 min
